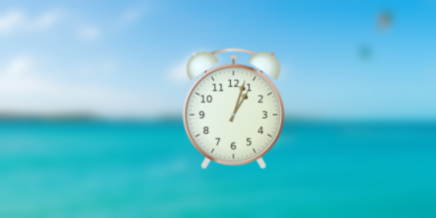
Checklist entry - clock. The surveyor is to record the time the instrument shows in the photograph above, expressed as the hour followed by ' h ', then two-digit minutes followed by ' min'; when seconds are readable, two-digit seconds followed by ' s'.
1 h 03 min
